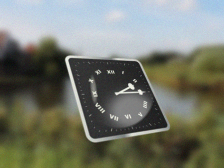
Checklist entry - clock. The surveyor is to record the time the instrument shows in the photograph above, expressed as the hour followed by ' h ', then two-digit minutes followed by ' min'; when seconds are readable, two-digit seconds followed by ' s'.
2 h 15 min
